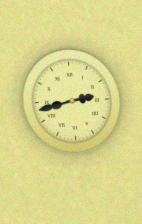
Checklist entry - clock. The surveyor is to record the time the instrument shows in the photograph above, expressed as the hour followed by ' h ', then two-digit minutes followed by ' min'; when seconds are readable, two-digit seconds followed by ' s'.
2 h 43 min
